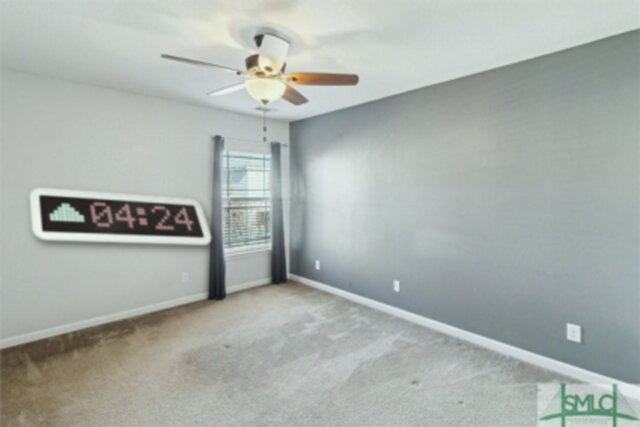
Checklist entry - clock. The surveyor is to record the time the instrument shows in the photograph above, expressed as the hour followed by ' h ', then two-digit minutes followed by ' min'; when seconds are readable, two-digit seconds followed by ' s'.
4 h 24 min
